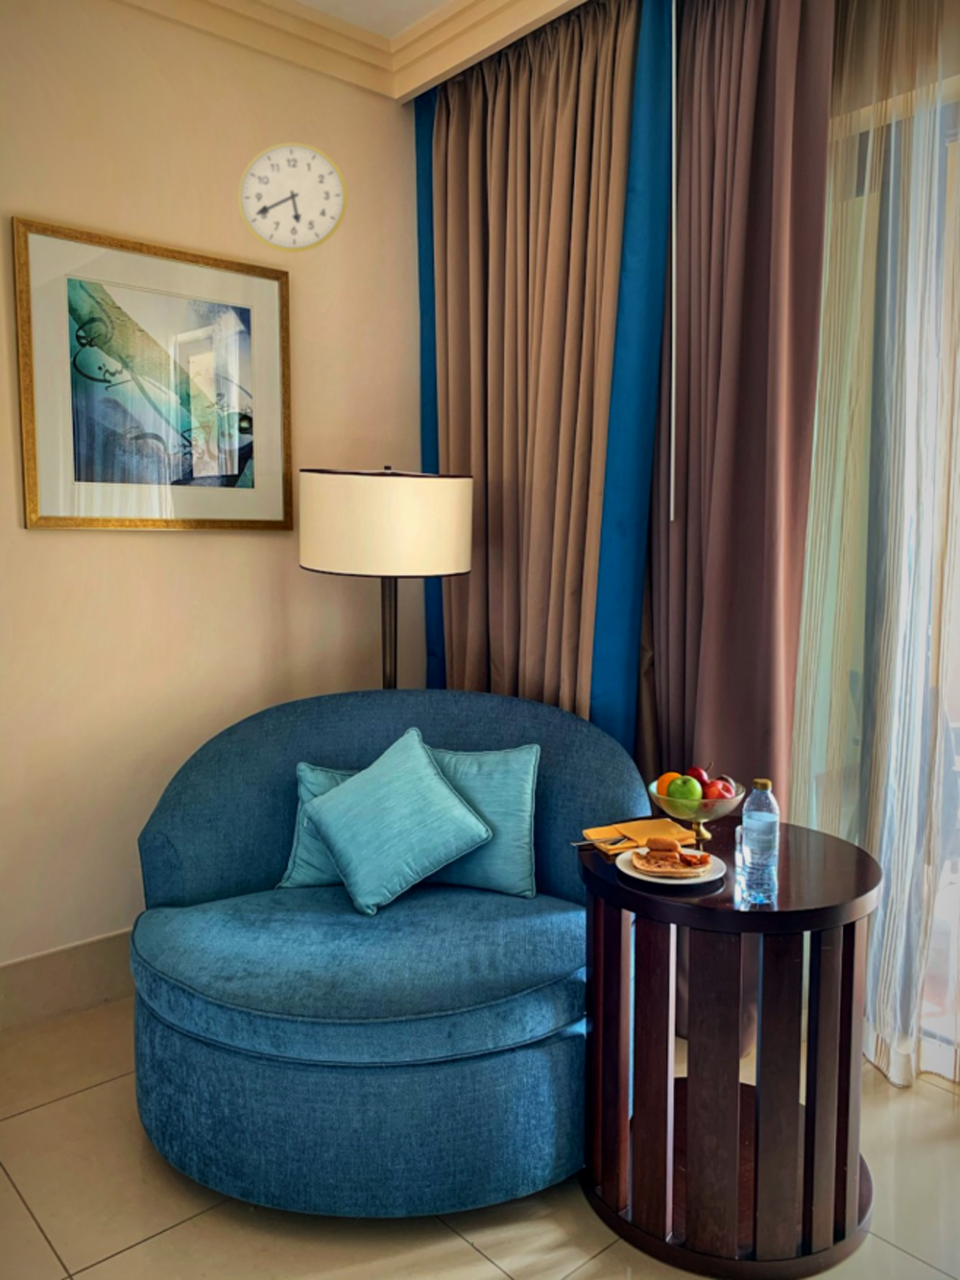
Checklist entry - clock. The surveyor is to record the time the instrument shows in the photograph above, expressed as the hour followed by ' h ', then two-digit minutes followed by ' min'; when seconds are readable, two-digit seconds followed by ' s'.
5 h 41 min
